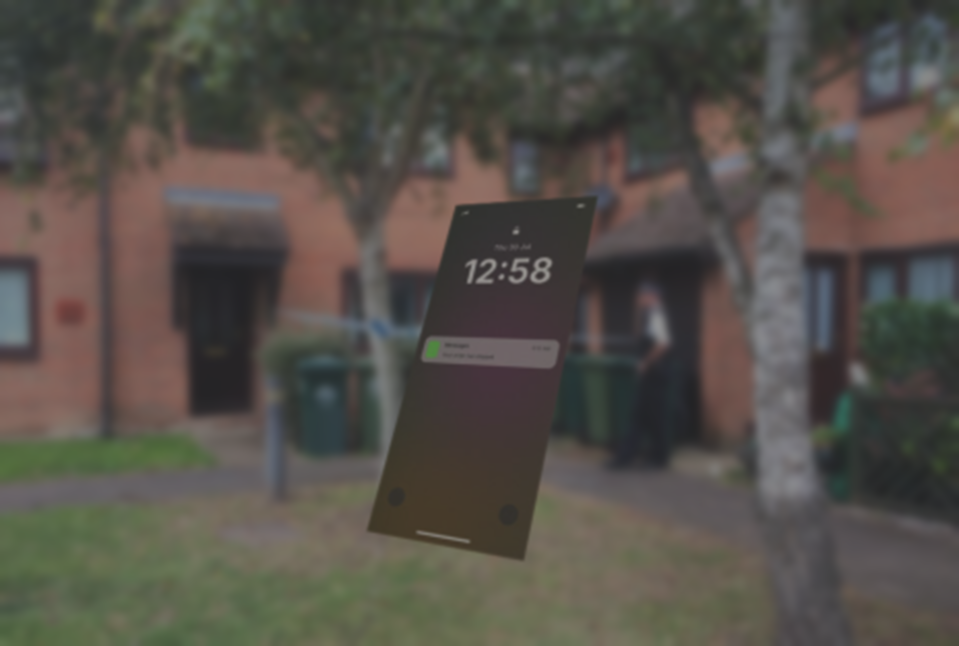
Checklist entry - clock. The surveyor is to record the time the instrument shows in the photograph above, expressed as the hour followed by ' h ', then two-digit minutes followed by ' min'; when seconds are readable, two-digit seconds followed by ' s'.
12 h 58 min
